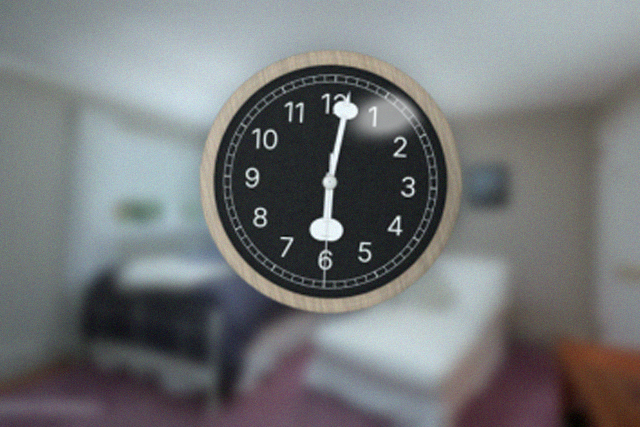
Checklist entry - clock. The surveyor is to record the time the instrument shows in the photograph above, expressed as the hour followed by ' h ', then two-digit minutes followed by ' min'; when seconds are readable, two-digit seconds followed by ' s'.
6 h 01 min 30 s
